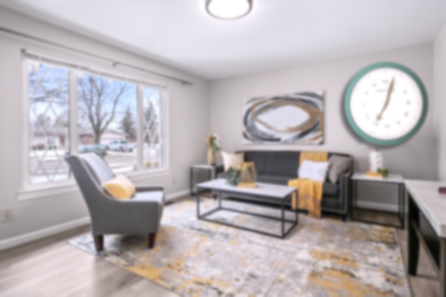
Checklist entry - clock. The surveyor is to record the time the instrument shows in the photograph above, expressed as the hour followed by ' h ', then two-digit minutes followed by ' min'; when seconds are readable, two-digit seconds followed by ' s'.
7 h 03 min
